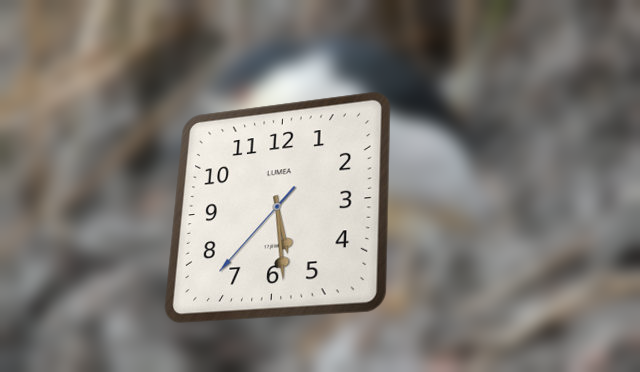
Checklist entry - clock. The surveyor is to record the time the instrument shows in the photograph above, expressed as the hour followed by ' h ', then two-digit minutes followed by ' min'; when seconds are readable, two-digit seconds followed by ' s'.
5 h 28 min 37 s
